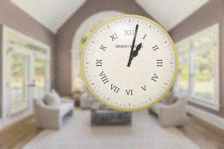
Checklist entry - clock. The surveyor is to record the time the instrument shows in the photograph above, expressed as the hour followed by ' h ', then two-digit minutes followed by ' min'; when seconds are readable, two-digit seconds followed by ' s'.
1 h 02 min
